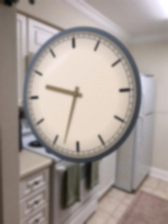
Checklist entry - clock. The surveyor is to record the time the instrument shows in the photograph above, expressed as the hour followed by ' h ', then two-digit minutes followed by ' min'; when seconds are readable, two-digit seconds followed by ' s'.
9 h 33 min
